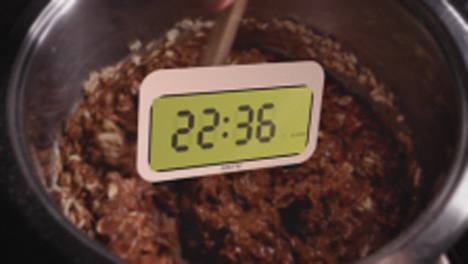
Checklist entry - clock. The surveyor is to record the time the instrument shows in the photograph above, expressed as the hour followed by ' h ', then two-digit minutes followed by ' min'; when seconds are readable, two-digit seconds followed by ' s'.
22 h 36 min
